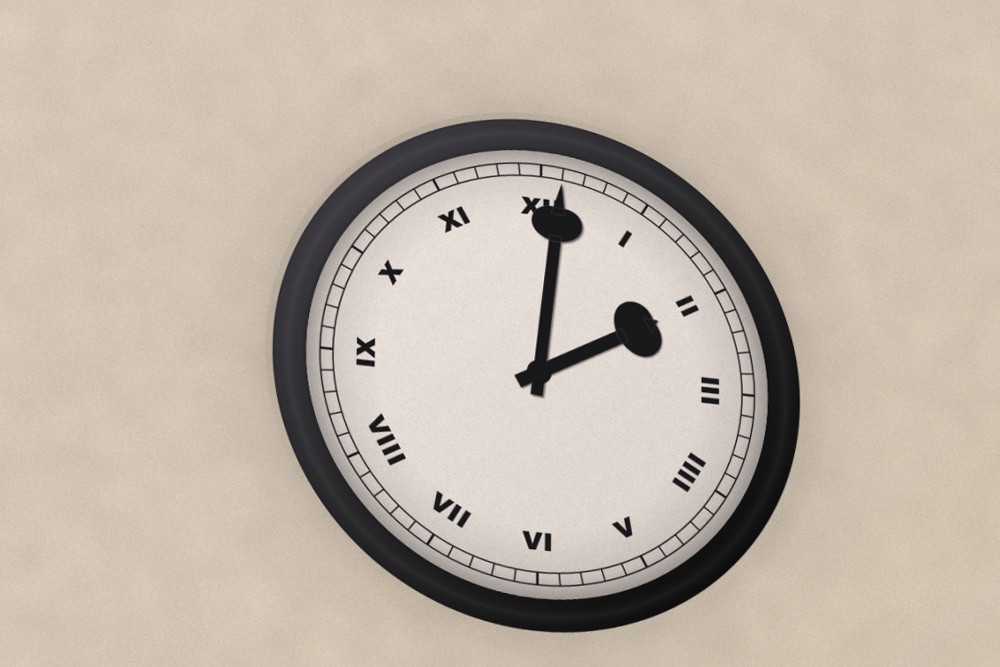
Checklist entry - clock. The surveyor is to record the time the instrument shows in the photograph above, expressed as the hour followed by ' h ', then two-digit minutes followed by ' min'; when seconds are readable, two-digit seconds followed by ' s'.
2 h 01 min
